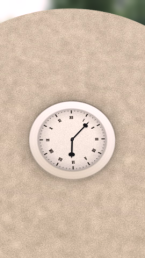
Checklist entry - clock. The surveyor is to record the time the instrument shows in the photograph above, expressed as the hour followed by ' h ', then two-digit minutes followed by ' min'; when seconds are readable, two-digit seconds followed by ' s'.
6 h 07 min
